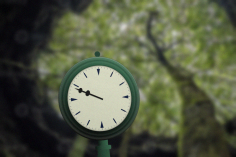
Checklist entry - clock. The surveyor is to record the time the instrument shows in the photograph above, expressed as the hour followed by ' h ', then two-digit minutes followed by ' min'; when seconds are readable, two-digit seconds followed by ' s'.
9 h 49 min
